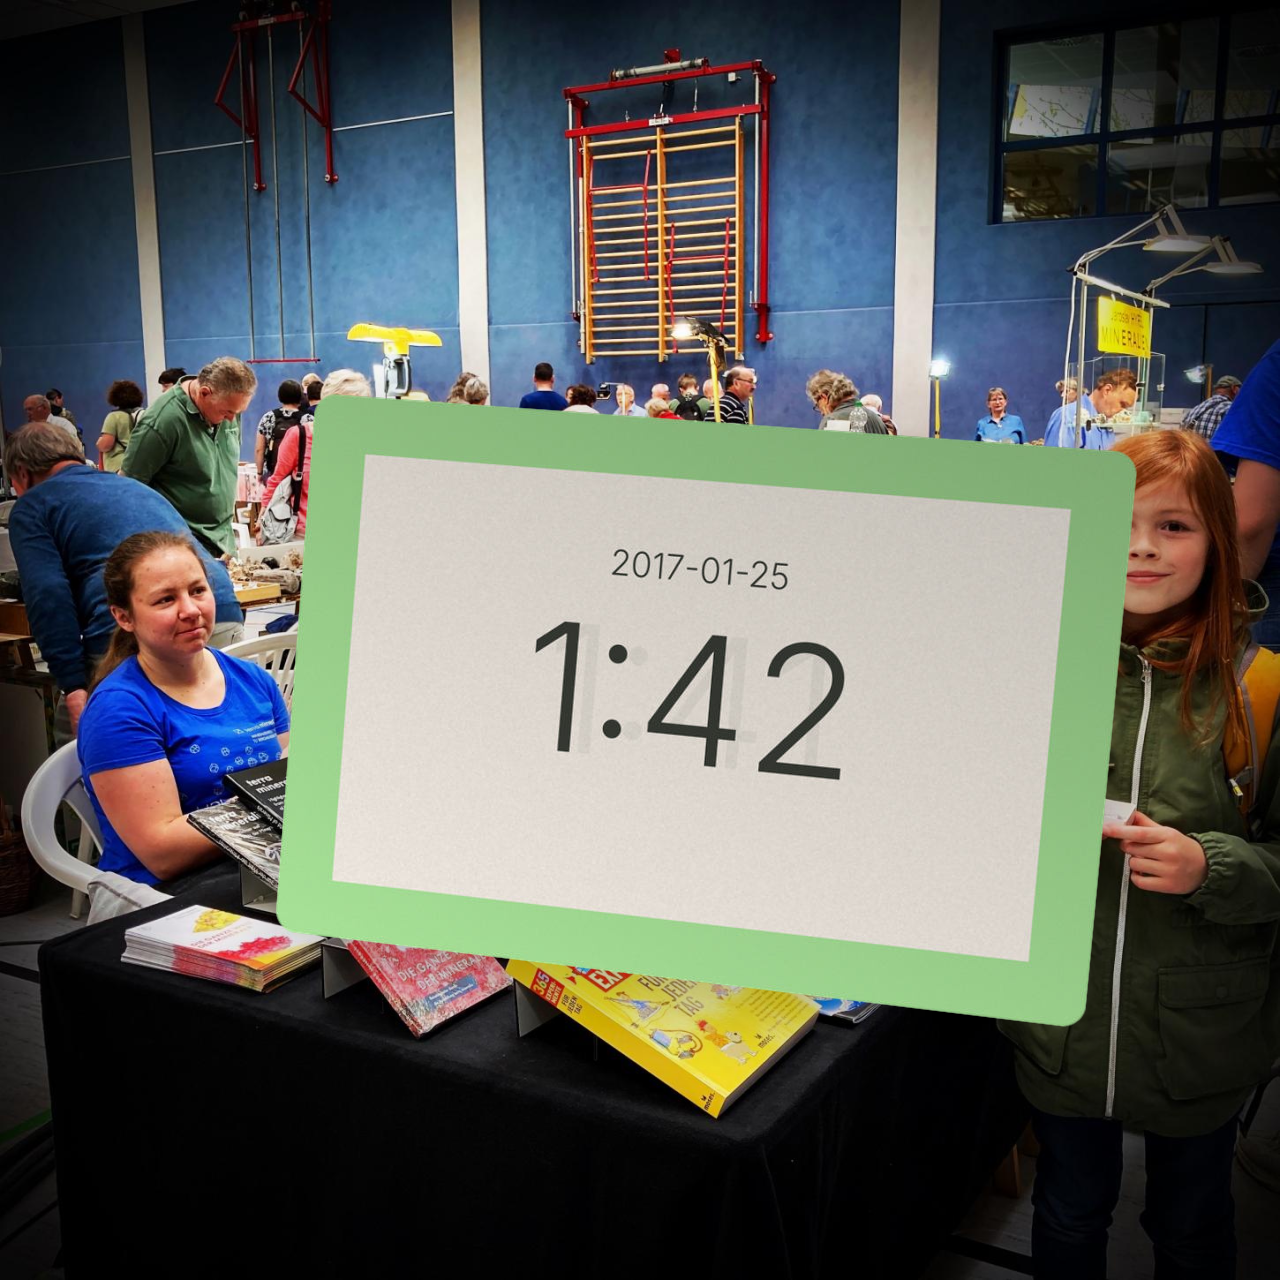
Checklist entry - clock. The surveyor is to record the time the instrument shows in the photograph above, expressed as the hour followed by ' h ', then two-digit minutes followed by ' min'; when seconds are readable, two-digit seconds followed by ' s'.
1 h 42 min
